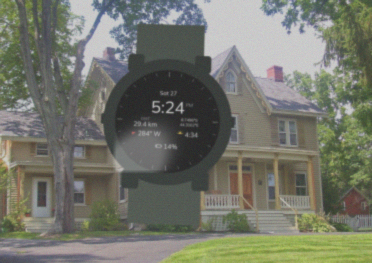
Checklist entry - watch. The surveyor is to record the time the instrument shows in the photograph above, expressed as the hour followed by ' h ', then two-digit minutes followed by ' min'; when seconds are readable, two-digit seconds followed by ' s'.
5 h 24 min
